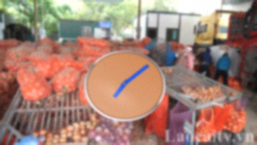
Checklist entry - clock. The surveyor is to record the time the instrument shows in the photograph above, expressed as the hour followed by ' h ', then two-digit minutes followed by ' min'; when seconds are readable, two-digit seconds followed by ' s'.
7 h 08 min
